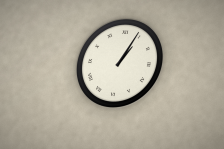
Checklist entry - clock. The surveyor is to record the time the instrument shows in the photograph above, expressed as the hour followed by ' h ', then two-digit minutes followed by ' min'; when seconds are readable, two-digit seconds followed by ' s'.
1 h 04 min
